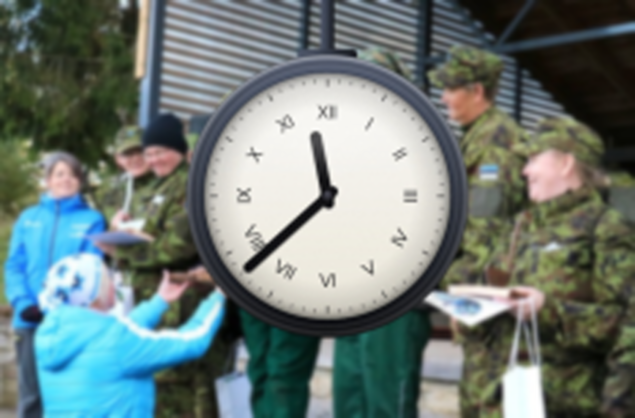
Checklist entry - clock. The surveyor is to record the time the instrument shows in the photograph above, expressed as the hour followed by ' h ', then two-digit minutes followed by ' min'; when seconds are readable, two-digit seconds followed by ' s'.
11 h 38 min
